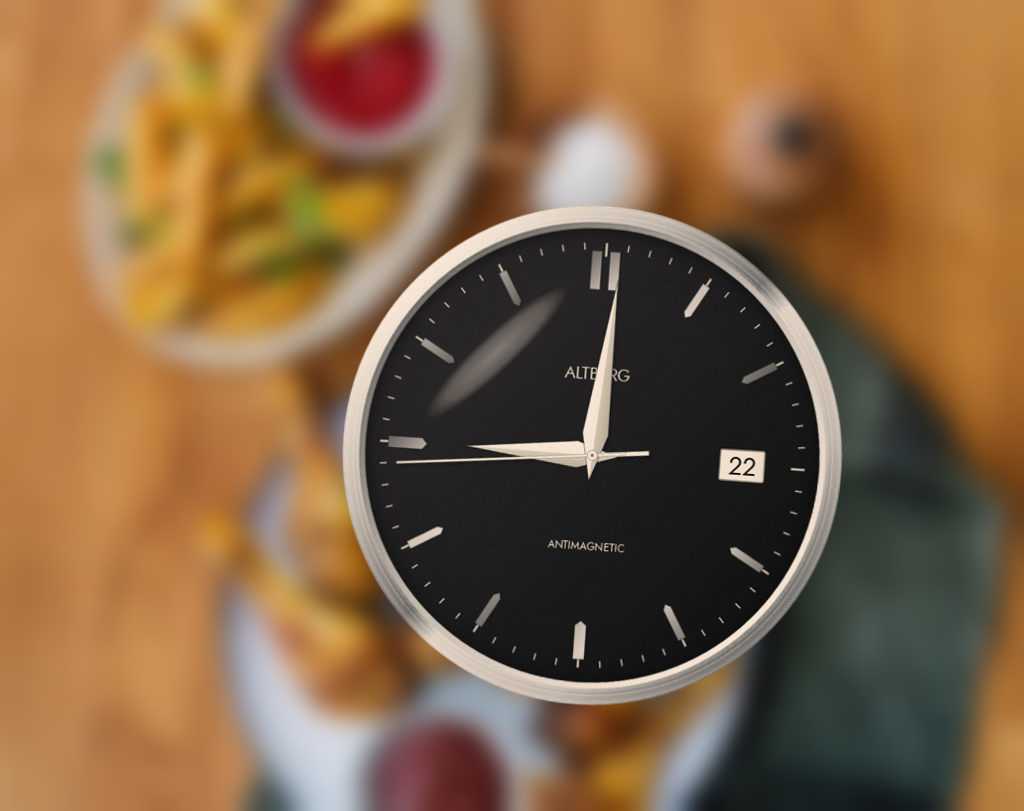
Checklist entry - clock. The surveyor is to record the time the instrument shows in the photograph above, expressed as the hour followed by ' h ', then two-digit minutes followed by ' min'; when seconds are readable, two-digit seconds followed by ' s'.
9 h 00 min 44 s
